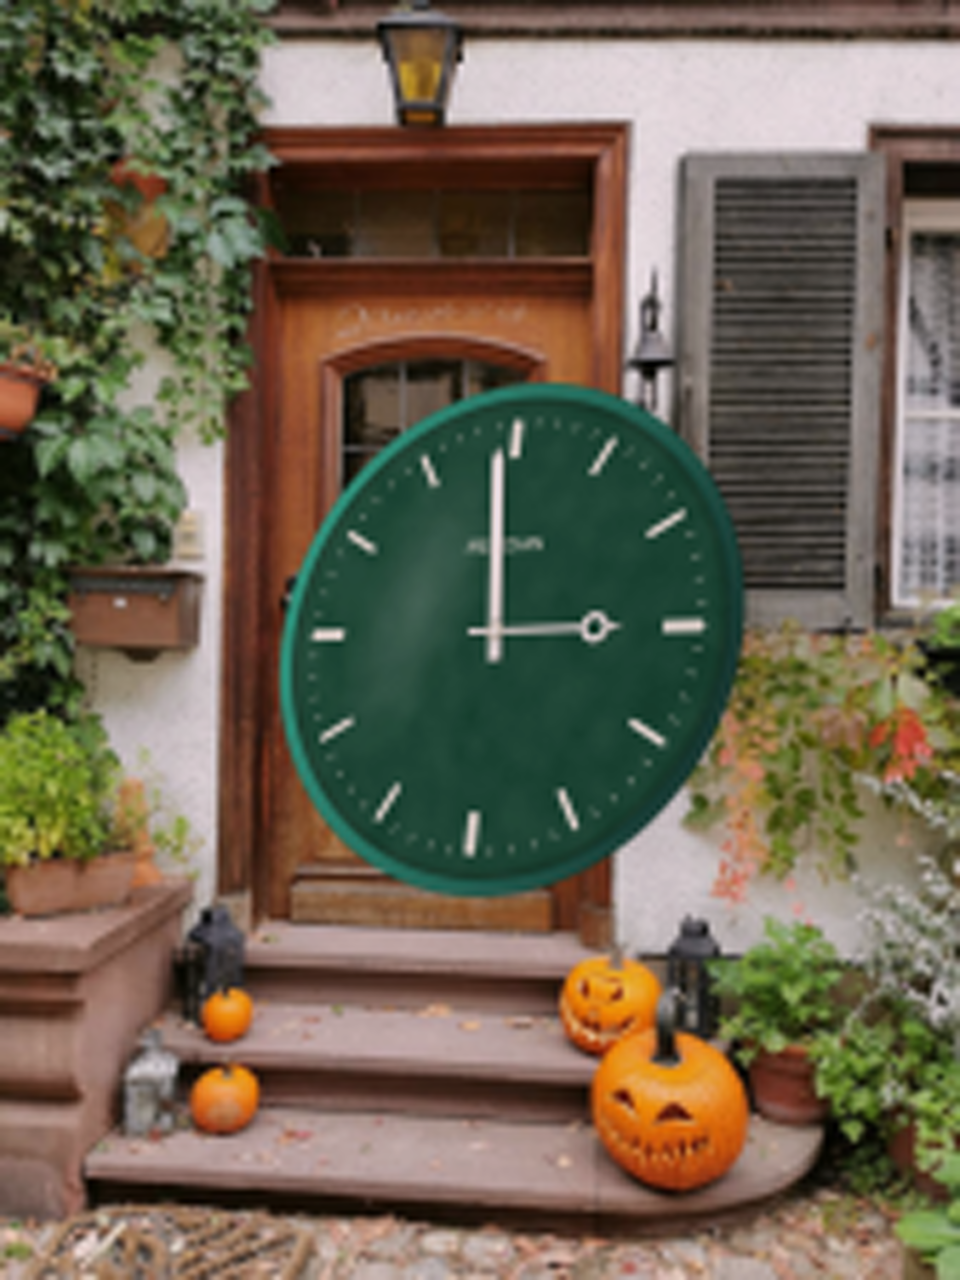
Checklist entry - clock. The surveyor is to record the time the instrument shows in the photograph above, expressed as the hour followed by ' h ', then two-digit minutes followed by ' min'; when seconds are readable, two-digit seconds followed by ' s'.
2 h 59 min
